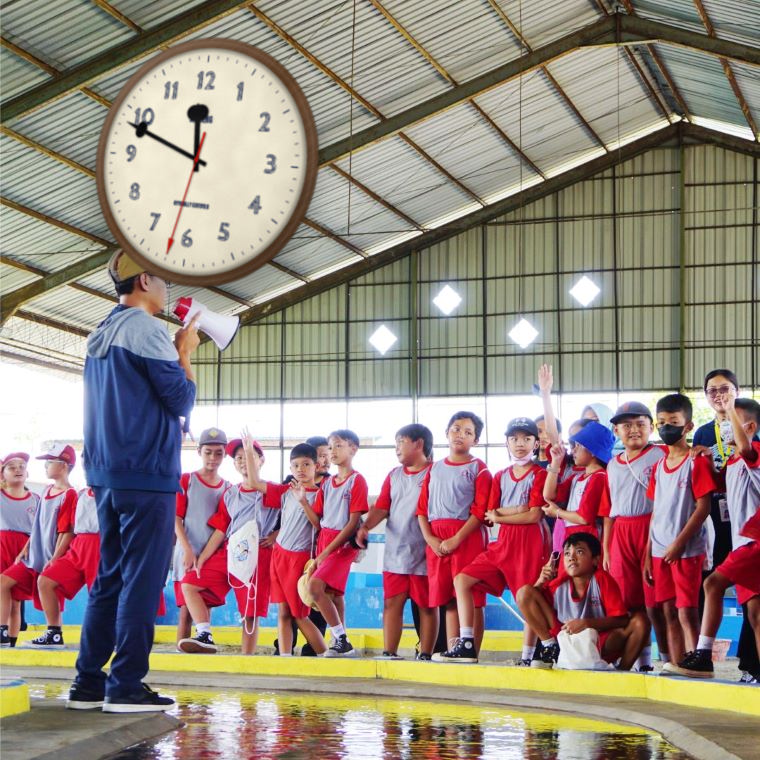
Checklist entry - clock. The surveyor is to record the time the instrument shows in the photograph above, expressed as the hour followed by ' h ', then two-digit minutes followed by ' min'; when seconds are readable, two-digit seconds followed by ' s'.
11 h 48 min 32 s
